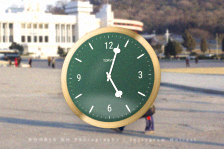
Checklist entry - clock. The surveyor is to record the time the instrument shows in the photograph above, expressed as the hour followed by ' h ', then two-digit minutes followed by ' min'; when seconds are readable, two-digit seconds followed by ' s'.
5 h 03 min
